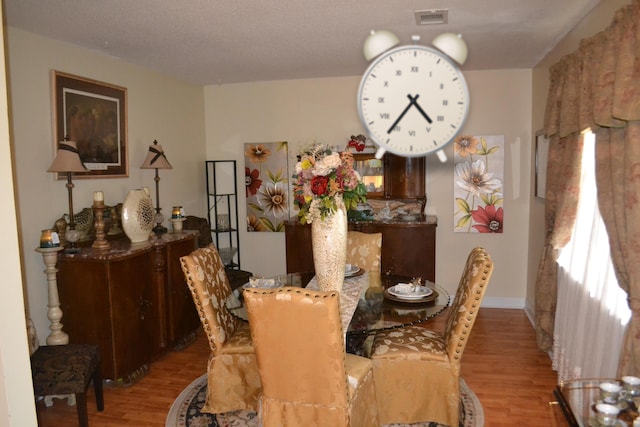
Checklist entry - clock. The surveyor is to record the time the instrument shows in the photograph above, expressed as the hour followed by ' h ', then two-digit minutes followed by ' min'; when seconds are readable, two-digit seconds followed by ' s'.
4 h 36 min
